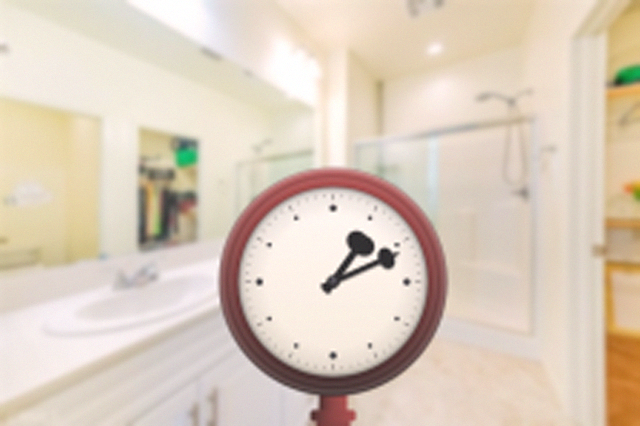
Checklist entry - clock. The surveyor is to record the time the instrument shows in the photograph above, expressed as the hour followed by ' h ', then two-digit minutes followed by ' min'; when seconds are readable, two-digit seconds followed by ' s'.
1 h 11 min
